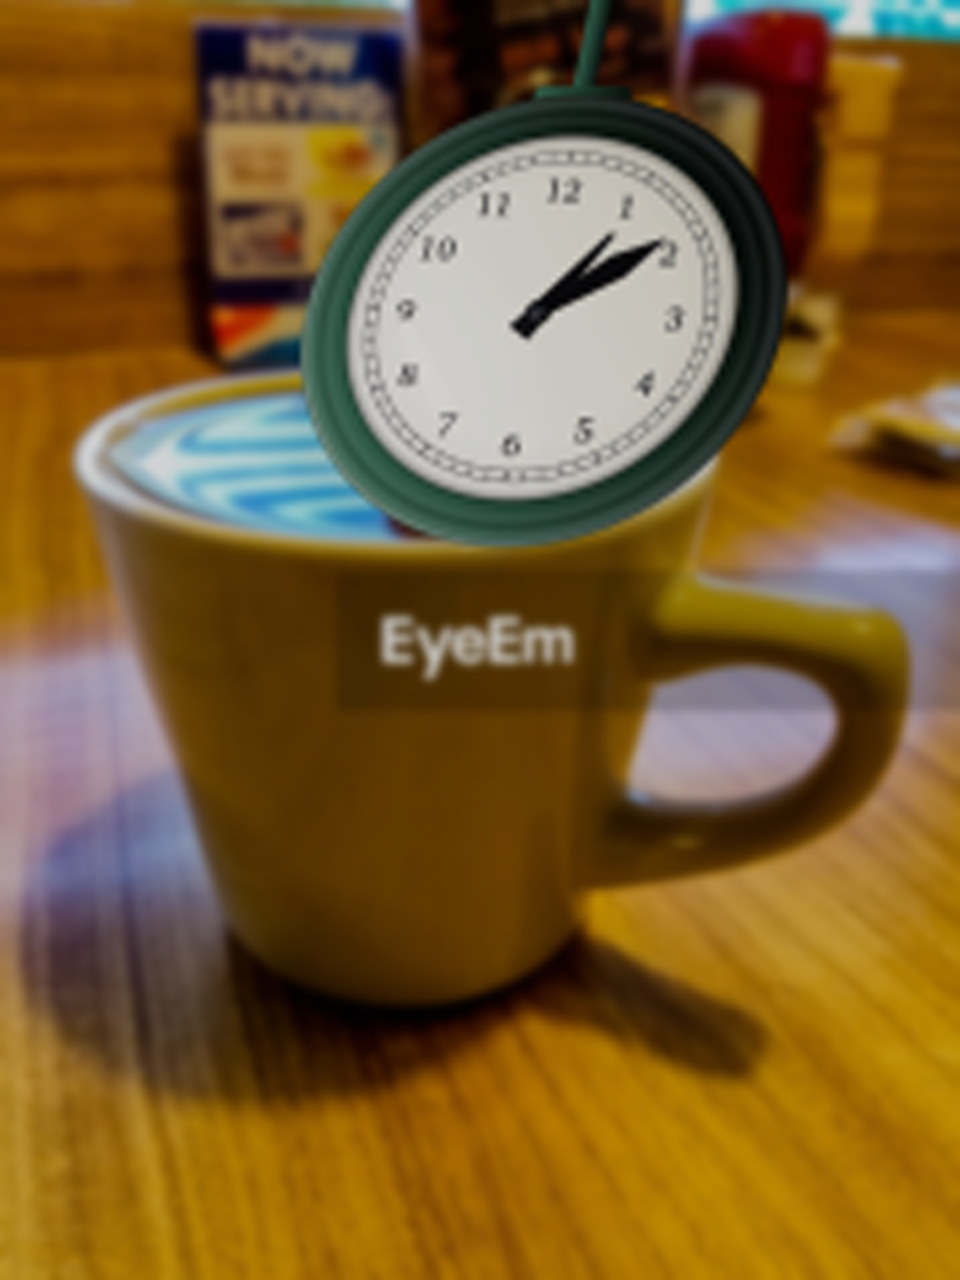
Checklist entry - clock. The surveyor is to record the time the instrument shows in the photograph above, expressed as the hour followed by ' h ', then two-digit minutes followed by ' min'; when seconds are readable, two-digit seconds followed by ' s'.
1 h 09 min
